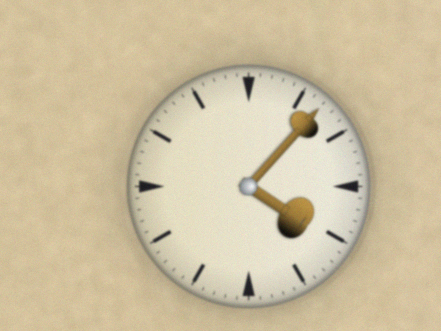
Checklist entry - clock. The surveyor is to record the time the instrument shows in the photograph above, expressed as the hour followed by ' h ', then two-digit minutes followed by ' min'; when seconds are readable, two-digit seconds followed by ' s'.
4 h 07 min
